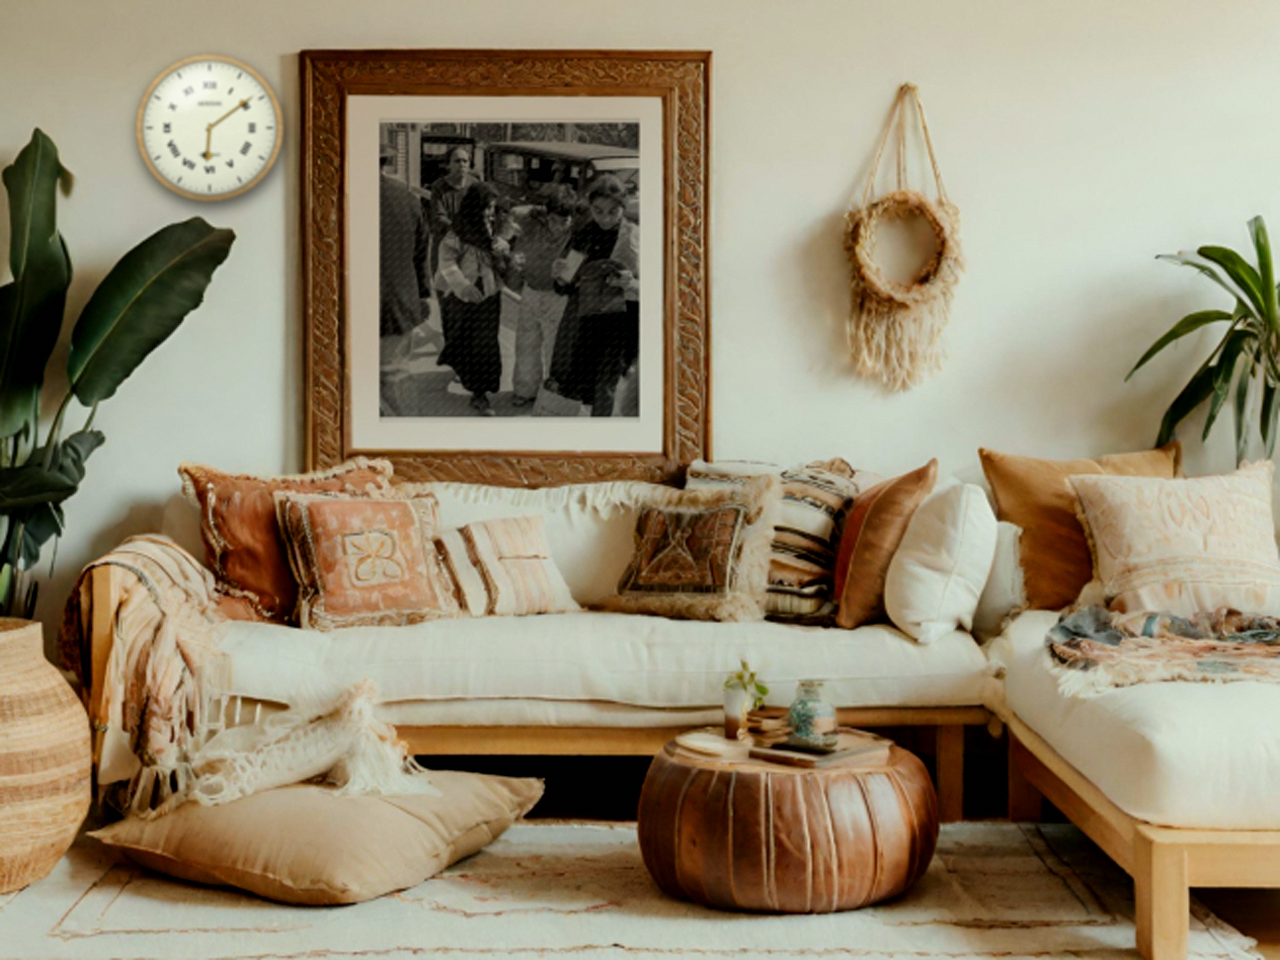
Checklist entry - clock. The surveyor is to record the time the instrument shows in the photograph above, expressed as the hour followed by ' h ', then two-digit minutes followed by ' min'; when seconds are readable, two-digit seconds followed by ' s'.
6 h 09 min
